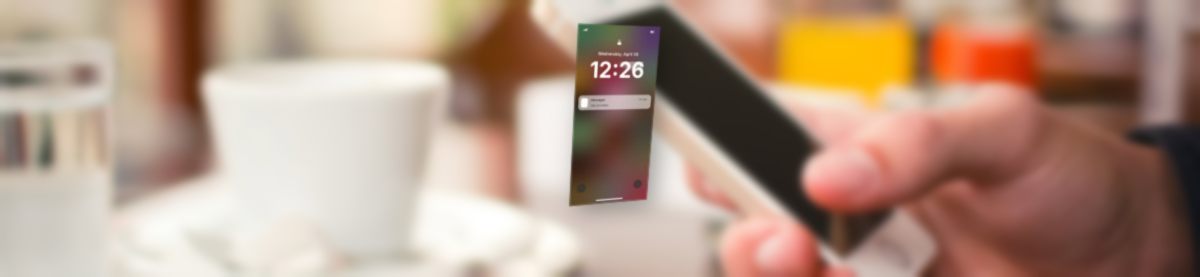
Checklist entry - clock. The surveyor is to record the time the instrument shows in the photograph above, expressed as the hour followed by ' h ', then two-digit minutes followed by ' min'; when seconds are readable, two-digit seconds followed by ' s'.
12 h 26 min
